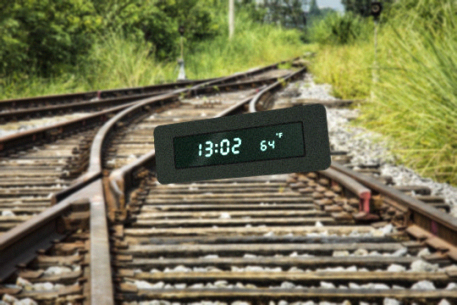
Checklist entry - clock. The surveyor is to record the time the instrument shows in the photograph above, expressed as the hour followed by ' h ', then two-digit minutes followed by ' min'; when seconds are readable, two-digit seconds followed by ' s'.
13 h 02 min
